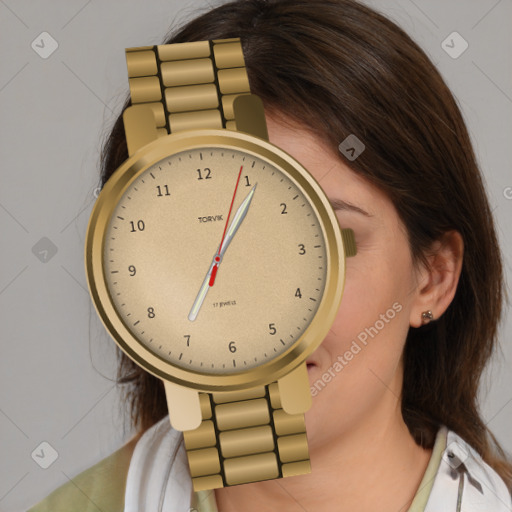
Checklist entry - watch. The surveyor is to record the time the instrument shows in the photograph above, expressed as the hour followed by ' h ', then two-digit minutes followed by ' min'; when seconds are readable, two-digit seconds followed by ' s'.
7 h 06 min 04 s
